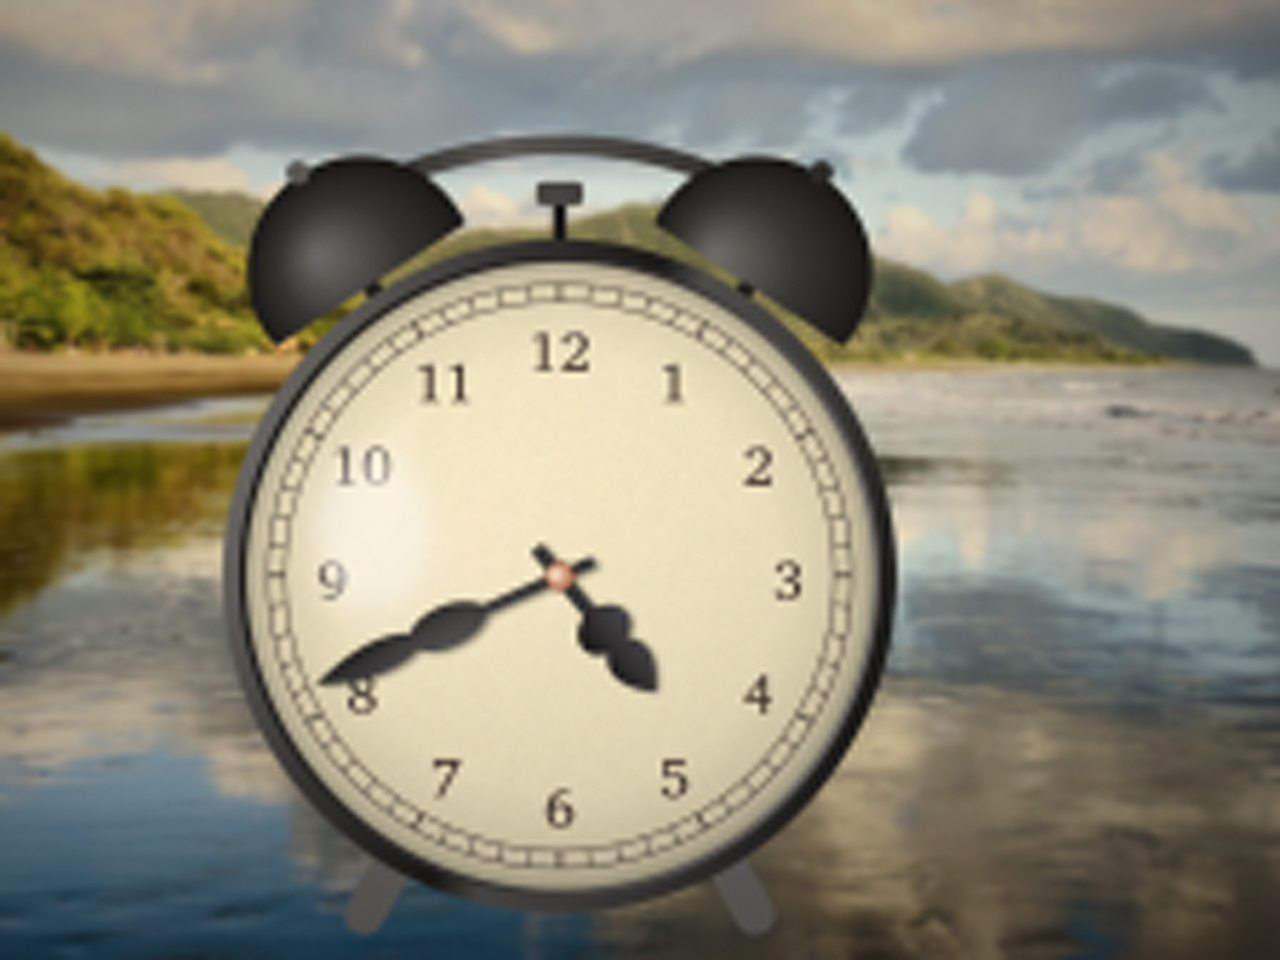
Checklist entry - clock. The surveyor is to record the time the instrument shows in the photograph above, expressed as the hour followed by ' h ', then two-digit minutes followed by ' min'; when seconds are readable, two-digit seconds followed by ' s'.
4 h 41 min
